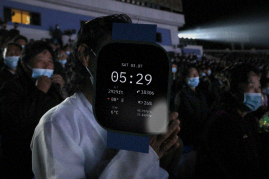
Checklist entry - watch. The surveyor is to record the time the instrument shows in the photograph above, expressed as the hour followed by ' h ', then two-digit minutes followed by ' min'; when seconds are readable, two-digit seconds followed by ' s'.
5 h 29 min
